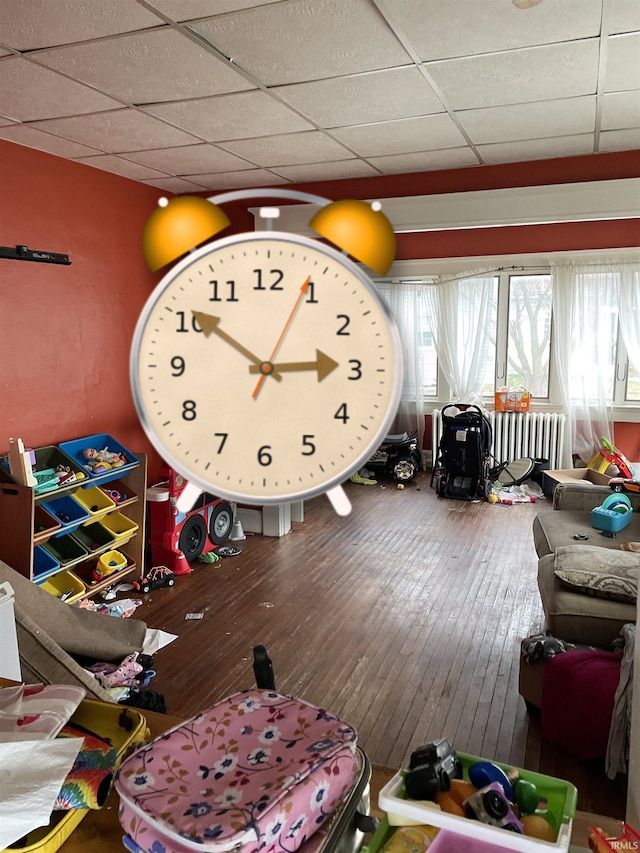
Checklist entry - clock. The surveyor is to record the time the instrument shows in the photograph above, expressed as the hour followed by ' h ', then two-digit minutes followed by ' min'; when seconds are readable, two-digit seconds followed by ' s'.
2 h 51 min 04 s
